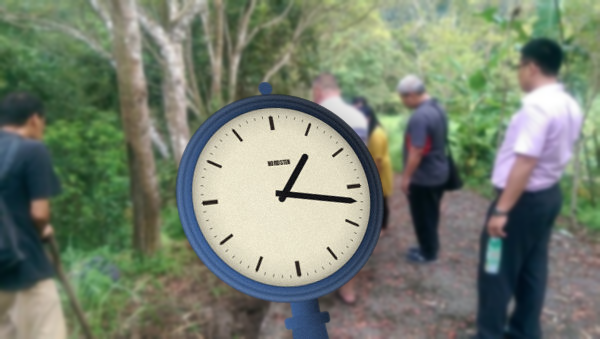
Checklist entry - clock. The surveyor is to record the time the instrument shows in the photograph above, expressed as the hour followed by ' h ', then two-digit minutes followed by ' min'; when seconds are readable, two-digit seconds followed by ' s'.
1 h 17 min
